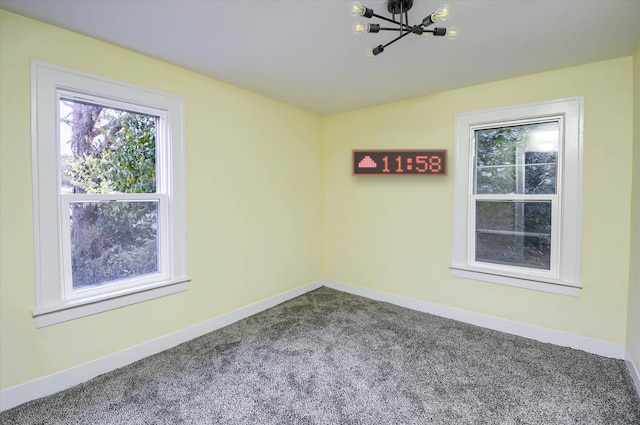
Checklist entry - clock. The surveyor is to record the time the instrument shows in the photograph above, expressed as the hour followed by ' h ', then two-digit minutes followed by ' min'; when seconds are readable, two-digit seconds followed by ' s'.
11 h 58 min
